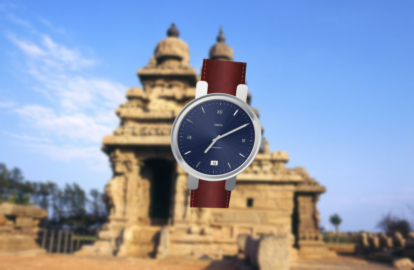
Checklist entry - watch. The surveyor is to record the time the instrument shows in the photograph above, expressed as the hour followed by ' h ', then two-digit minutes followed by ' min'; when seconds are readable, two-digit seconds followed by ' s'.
7 h 10 min
